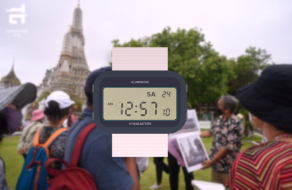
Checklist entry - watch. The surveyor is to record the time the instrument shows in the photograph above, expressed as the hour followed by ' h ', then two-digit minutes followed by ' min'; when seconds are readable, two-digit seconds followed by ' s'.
12 h 57 min 10 s
